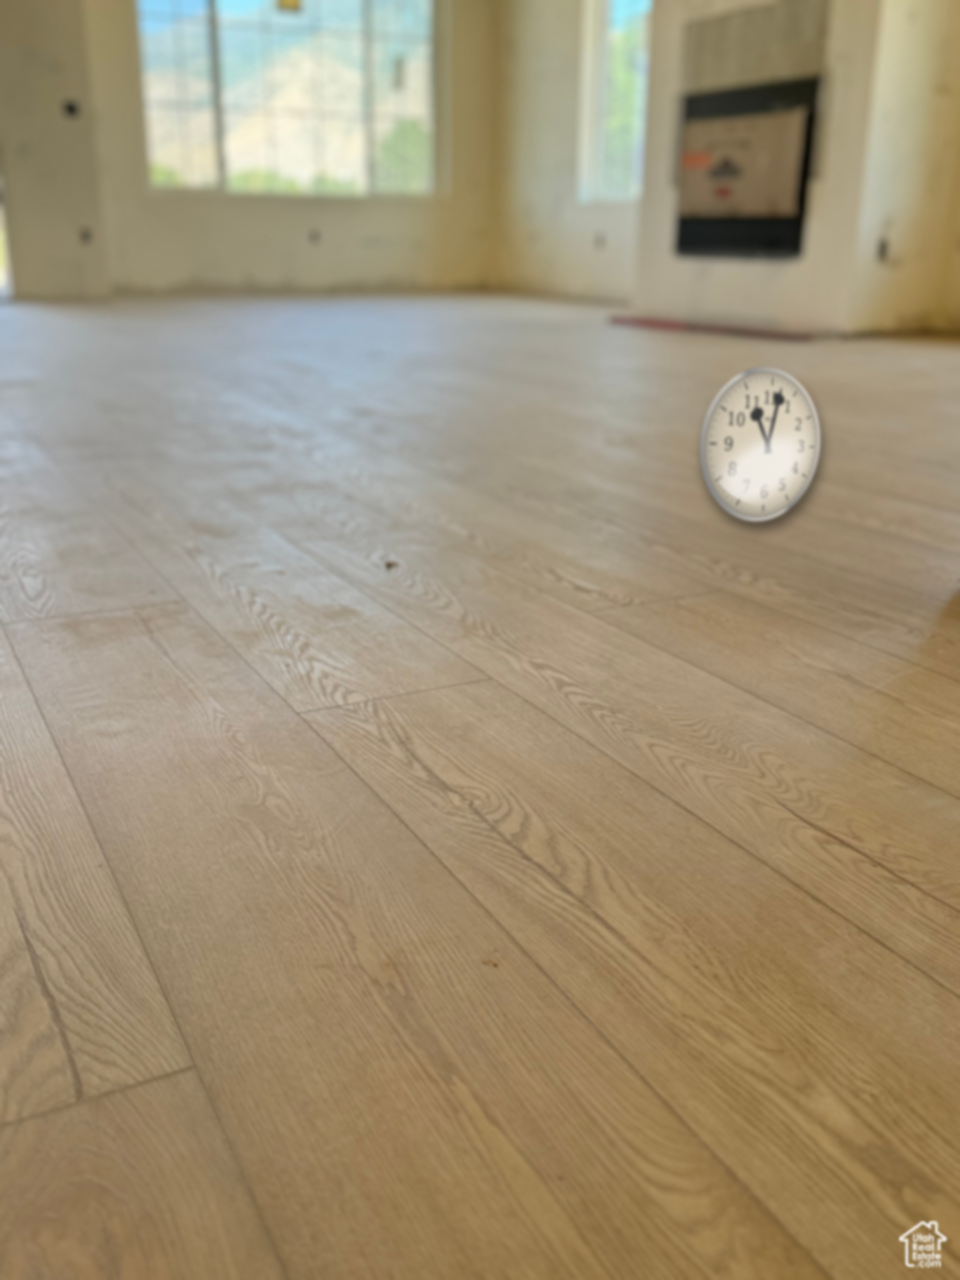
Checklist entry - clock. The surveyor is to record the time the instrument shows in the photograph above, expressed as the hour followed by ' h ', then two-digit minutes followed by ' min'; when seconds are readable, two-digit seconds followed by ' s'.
11 h 02 min
